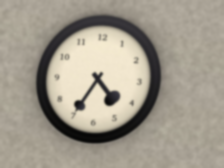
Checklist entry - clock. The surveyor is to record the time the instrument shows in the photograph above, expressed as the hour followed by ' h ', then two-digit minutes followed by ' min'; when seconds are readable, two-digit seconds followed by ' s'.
4 h 35 min
